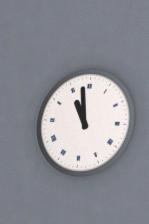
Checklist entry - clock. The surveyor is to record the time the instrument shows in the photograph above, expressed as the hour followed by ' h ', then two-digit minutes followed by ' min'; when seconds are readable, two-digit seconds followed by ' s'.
10 h 58 min
